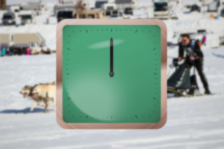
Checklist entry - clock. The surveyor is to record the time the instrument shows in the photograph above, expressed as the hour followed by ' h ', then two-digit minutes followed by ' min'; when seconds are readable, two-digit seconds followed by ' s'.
12 h 00 min
